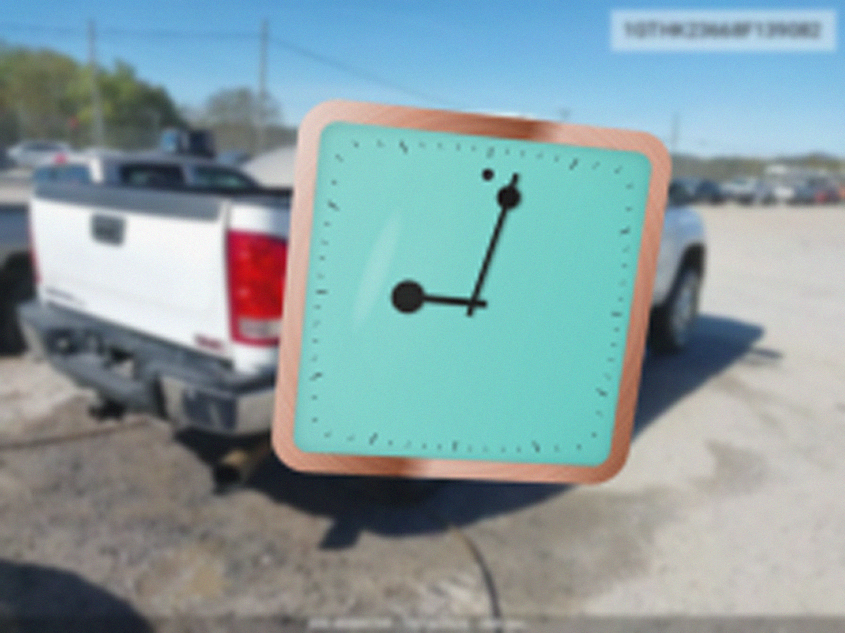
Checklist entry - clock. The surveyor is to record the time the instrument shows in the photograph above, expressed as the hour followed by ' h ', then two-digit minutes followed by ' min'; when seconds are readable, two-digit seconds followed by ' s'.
9 h 02 min
